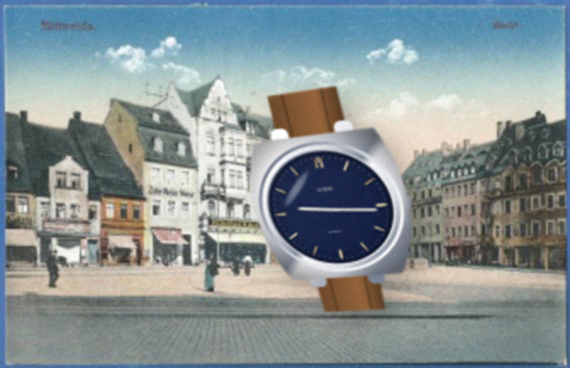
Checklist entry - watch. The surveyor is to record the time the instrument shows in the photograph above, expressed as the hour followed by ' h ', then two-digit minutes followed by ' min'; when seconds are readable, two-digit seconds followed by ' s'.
9 h 16 min
